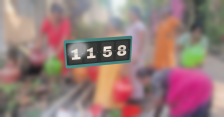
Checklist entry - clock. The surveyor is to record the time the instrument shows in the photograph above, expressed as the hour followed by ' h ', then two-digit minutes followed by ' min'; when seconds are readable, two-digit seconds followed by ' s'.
11 h 58 min
